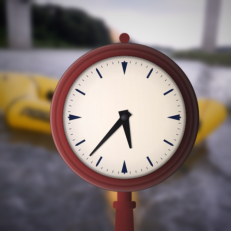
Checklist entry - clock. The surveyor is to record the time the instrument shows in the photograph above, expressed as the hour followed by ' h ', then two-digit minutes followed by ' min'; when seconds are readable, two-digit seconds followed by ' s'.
5 h 37 min
